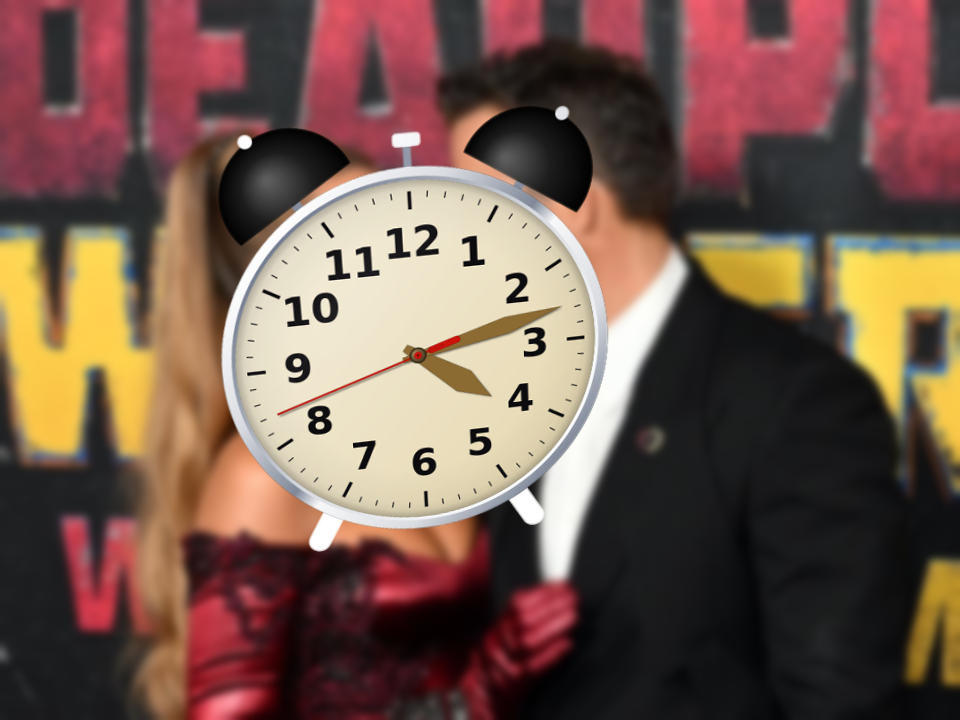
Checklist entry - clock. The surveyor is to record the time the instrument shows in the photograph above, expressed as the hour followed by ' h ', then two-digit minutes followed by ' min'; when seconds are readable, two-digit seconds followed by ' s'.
4 h 12 min 42 s
